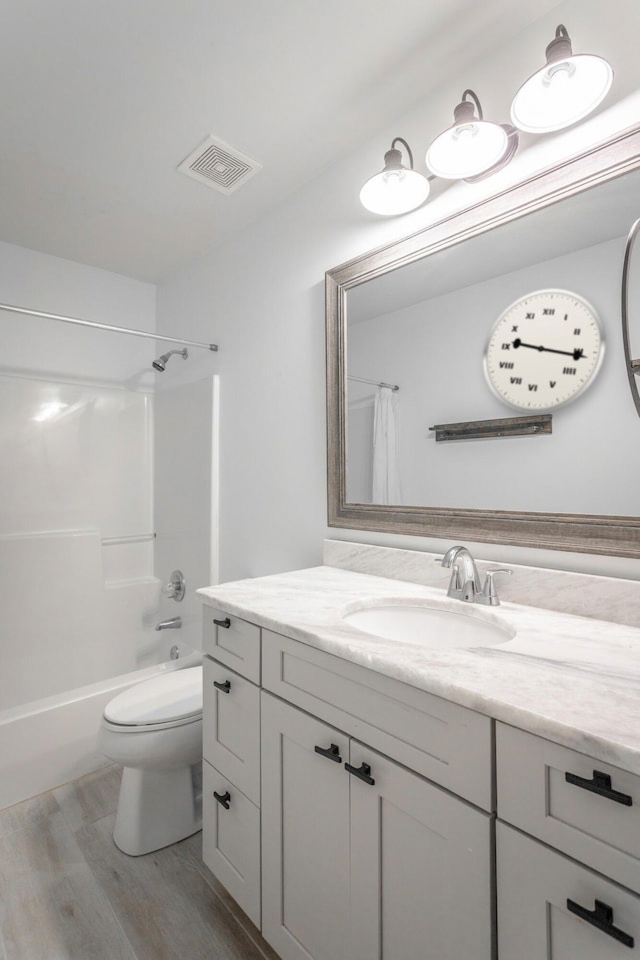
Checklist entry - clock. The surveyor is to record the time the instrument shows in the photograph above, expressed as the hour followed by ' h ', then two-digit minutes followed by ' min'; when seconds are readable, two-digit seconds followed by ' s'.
9 h 16 min
